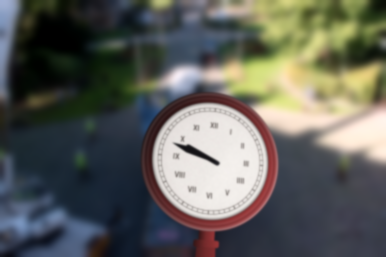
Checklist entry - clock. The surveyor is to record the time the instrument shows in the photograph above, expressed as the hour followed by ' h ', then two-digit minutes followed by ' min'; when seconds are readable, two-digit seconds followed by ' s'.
9 h 48 min
